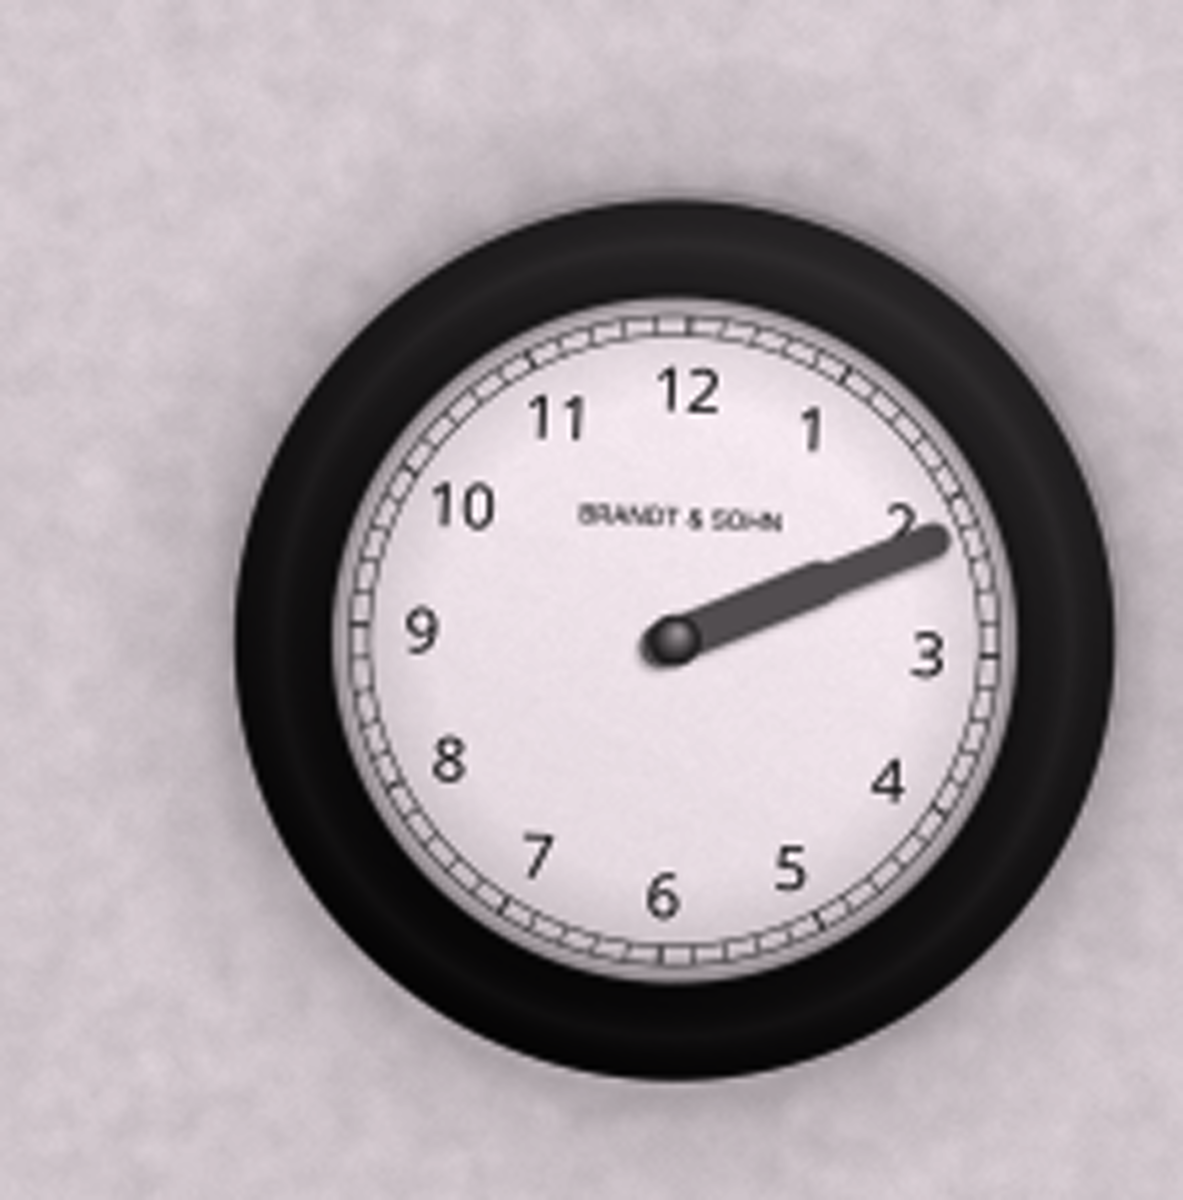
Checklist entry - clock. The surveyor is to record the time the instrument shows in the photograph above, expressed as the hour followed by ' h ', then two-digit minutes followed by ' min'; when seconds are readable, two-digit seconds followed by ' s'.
2 h 11 min
